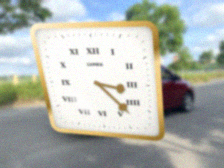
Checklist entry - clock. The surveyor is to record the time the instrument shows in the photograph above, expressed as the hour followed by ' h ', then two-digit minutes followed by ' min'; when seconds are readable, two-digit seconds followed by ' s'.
3 h 23 min
